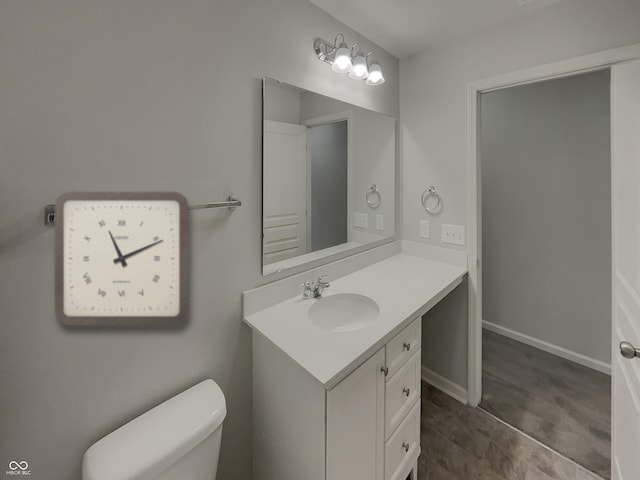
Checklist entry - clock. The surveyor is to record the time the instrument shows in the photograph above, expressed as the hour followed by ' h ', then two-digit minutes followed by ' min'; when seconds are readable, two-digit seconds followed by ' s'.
11 h 11 min
